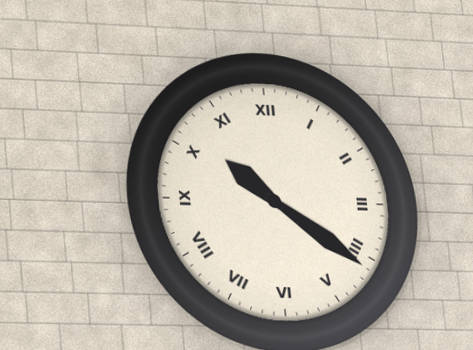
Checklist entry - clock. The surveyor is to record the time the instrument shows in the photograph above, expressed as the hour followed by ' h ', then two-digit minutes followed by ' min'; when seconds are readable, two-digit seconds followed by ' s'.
10 h 21 min
